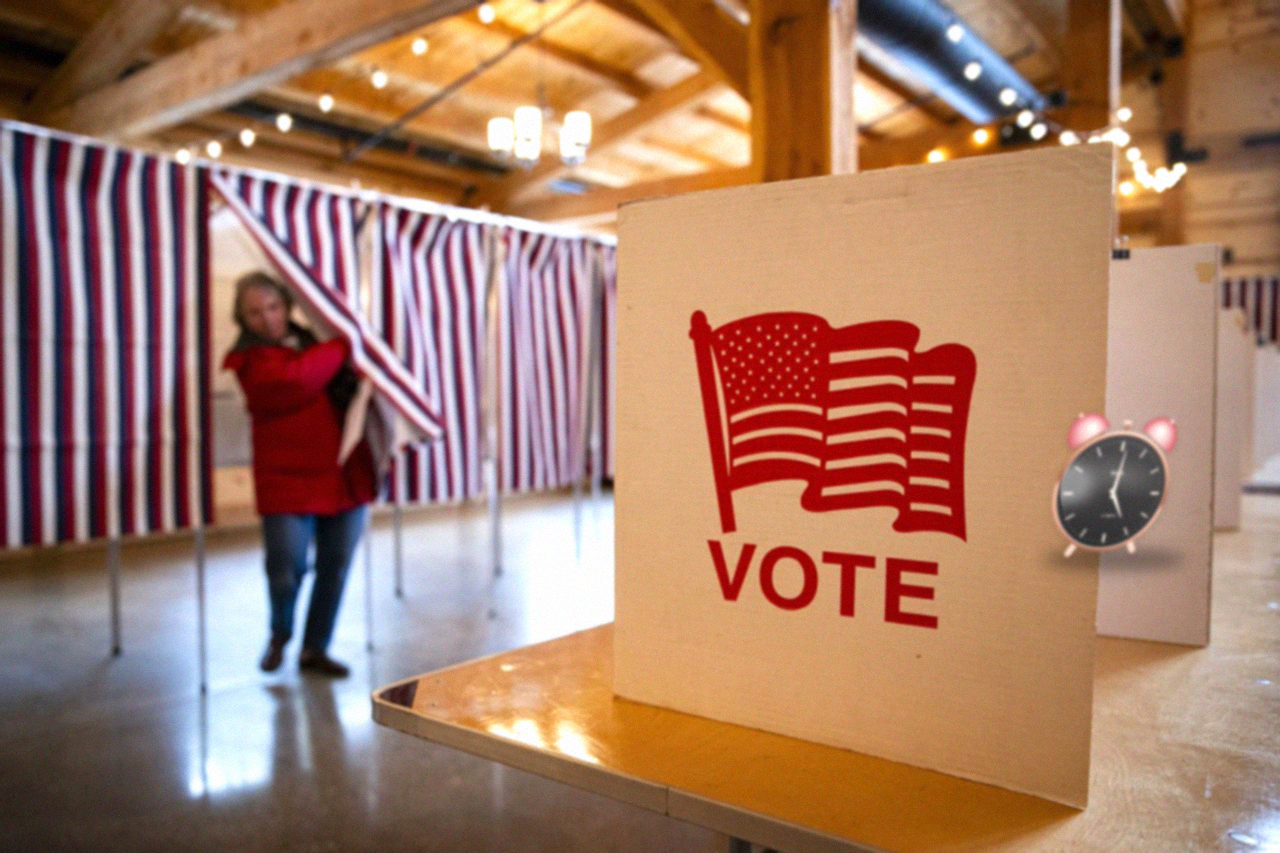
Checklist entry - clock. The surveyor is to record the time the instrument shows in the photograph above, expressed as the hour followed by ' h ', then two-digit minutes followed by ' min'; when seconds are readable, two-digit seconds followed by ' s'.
5 h 01 min
